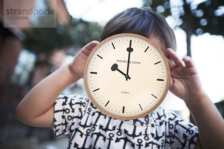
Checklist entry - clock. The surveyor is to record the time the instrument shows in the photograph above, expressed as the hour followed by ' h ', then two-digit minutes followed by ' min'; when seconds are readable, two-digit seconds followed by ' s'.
10 h 00 min
